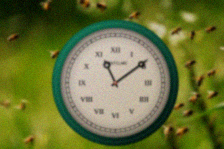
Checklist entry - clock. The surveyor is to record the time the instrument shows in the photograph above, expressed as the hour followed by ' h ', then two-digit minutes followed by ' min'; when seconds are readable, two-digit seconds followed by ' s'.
11 h 09 min
